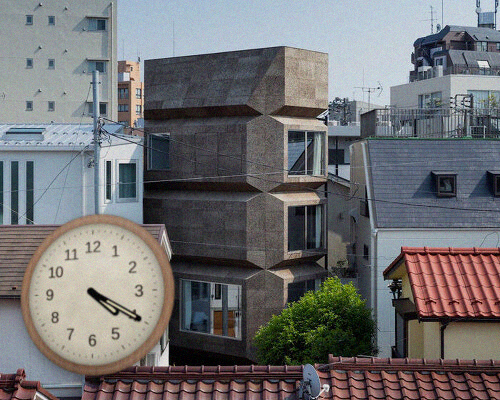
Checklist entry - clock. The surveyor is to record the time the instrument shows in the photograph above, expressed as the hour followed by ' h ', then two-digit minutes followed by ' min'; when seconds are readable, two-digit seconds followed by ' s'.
4 h 20 min
